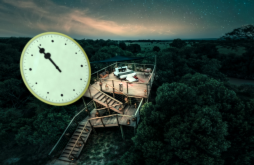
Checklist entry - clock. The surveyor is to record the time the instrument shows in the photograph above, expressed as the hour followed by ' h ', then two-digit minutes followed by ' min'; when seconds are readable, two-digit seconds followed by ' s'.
10 h 54 min
